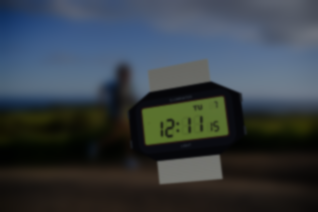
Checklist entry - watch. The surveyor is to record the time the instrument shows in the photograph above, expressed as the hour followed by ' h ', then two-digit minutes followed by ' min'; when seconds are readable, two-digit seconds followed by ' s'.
12 h 11 min
